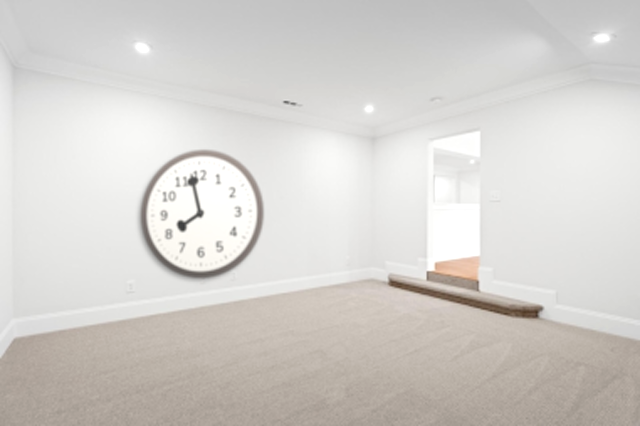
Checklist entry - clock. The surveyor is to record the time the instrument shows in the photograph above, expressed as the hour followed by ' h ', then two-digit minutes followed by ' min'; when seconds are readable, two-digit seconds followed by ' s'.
7 h 58 min
